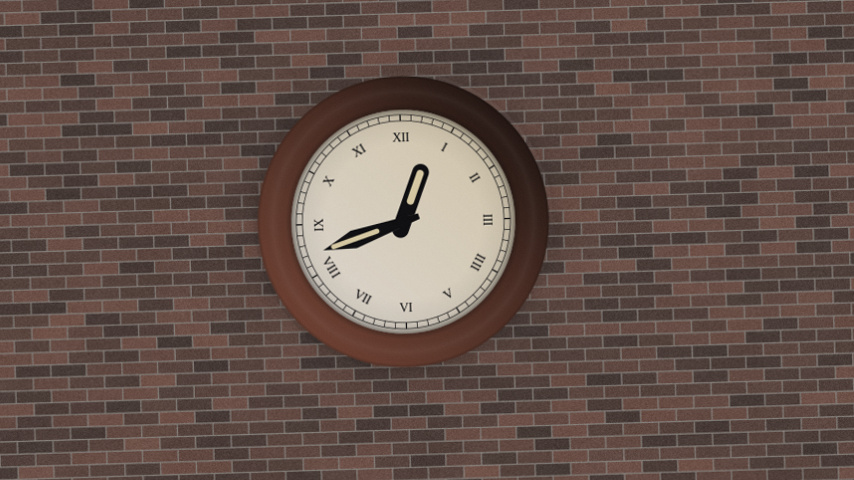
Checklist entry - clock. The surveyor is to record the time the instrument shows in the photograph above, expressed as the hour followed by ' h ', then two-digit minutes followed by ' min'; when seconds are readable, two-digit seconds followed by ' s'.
12 h 42 min
